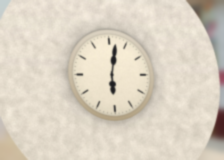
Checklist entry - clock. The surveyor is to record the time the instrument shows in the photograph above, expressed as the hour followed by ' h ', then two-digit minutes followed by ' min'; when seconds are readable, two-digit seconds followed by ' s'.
6 h 02 min
